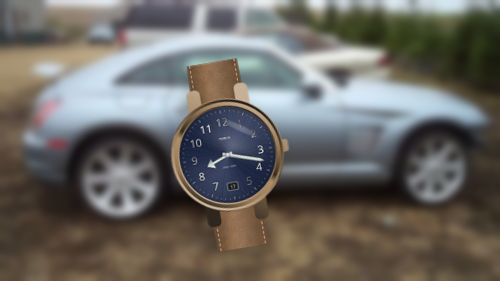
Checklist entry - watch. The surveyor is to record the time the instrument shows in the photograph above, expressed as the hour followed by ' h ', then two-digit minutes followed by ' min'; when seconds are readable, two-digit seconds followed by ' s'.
8 h 18 min
